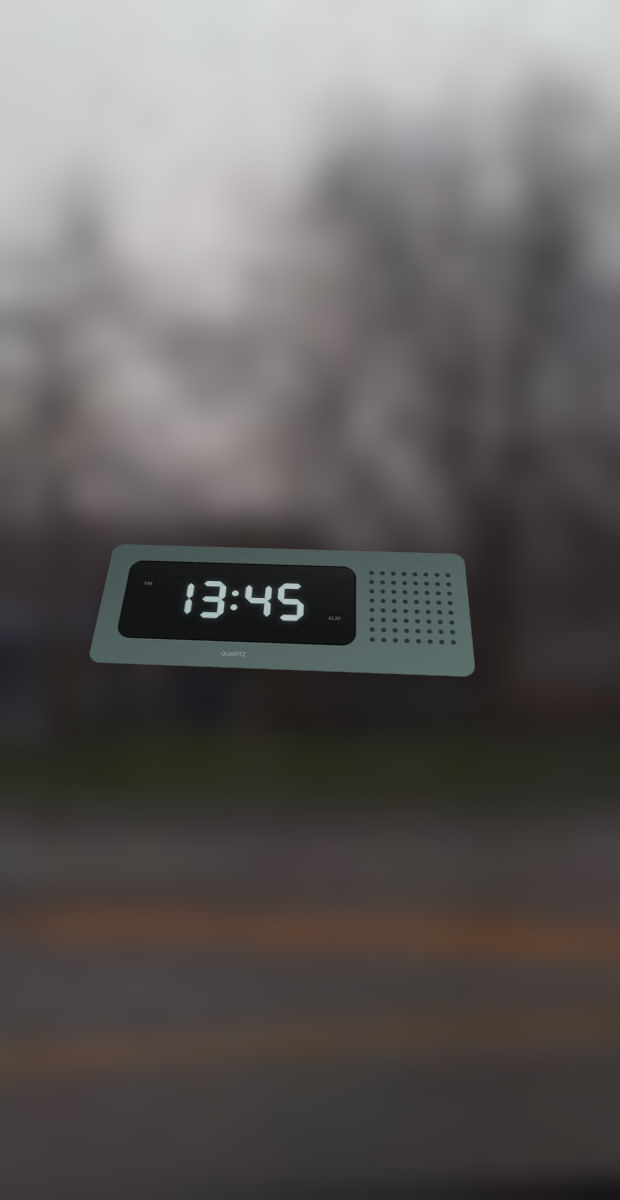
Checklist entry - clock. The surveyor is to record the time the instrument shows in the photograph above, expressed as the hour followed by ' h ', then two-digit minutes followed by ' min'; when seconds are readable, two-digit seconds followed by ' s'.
13 h 45 min
